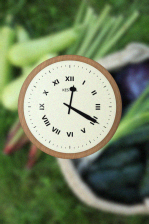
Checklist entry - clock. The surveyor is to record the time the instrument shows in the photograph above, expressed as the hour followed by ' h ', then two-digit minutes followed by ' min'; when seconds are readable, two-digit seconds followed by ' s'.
12 h 20 min
